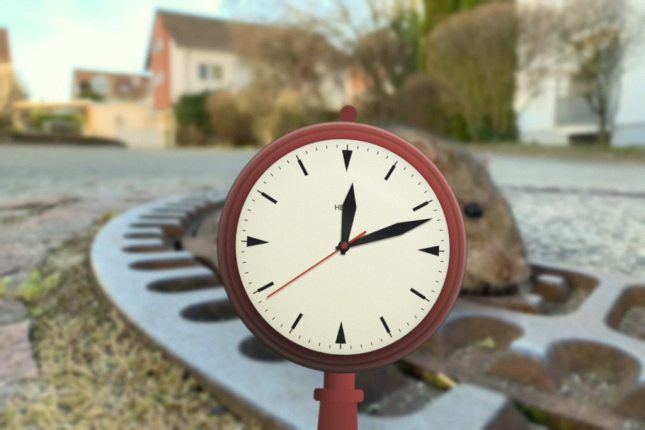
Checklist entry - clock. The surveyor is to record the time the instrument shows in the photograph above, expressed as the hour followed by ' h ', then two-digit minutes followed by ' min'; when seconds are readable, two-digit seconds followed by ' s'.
12 h 11 min 39 s
